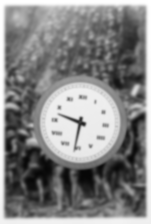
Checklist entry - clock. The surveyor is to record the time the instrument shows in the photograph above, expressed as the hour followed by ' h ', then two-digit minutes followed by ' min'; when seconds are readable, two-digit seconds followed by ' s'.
9 h 31 min
